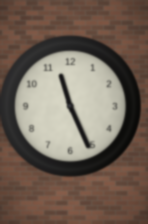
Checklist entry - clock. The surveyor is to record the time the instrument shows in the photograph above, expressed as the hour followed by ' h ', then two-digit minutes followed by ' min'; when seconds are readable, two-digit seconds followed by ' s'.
11 h 26 min
